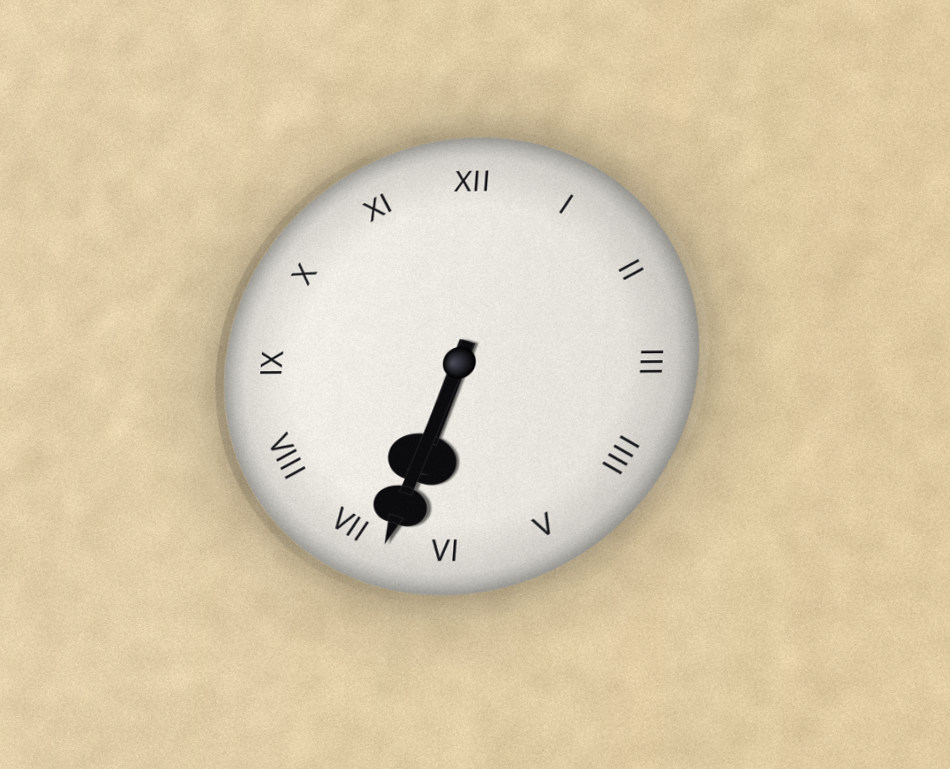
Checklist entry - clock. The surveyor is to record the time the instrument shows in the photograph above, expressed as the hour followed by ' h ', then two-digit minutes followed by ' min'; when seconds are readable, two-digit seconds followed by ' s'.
6 h 33 min
